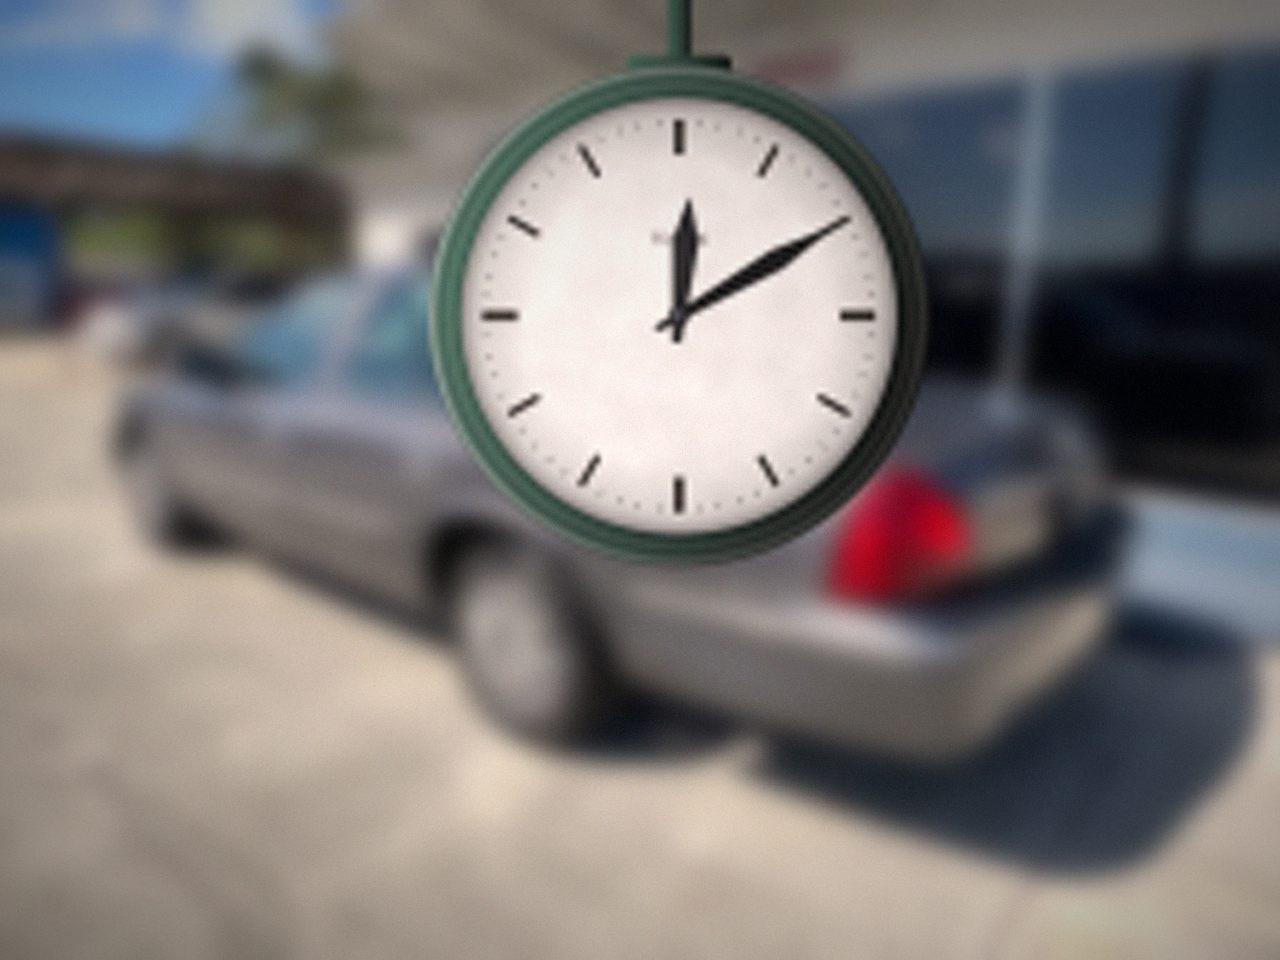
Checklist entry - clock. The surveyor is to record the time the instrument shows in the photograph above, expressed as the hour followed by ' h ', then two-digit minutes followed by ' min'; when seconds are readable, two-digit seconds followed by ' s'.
12 h 10 min
